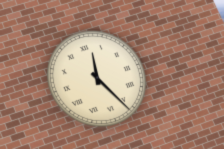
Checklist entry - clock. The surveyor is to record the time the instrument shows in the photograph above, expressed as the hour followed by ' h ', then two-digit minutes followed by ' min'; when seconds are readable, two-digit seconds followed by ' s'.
12 h 26 min
